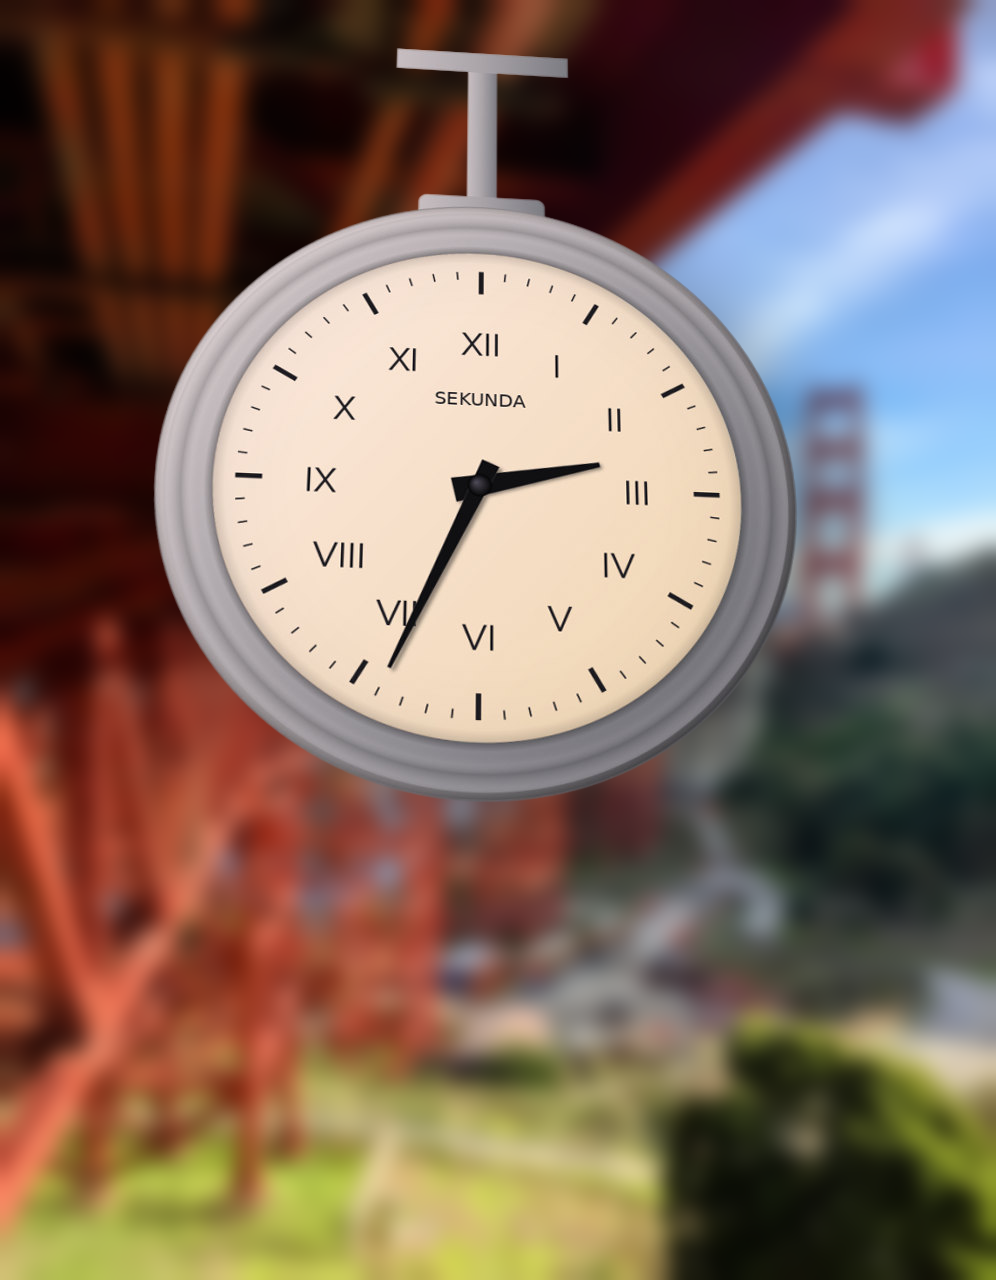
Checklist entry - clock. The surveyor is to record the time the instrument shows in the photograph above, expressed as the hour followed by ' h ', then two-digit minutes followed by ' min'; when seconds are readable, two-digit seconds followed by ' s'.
2 h 34 min
